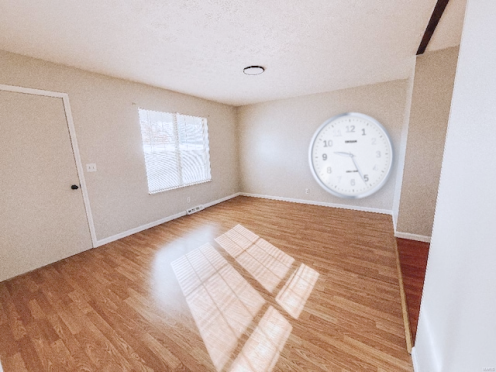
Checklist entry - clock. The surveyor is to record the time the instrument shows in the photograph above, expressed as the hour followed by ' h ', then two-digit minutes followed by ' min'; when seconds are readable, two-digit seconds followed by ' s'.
9 h 26 min
